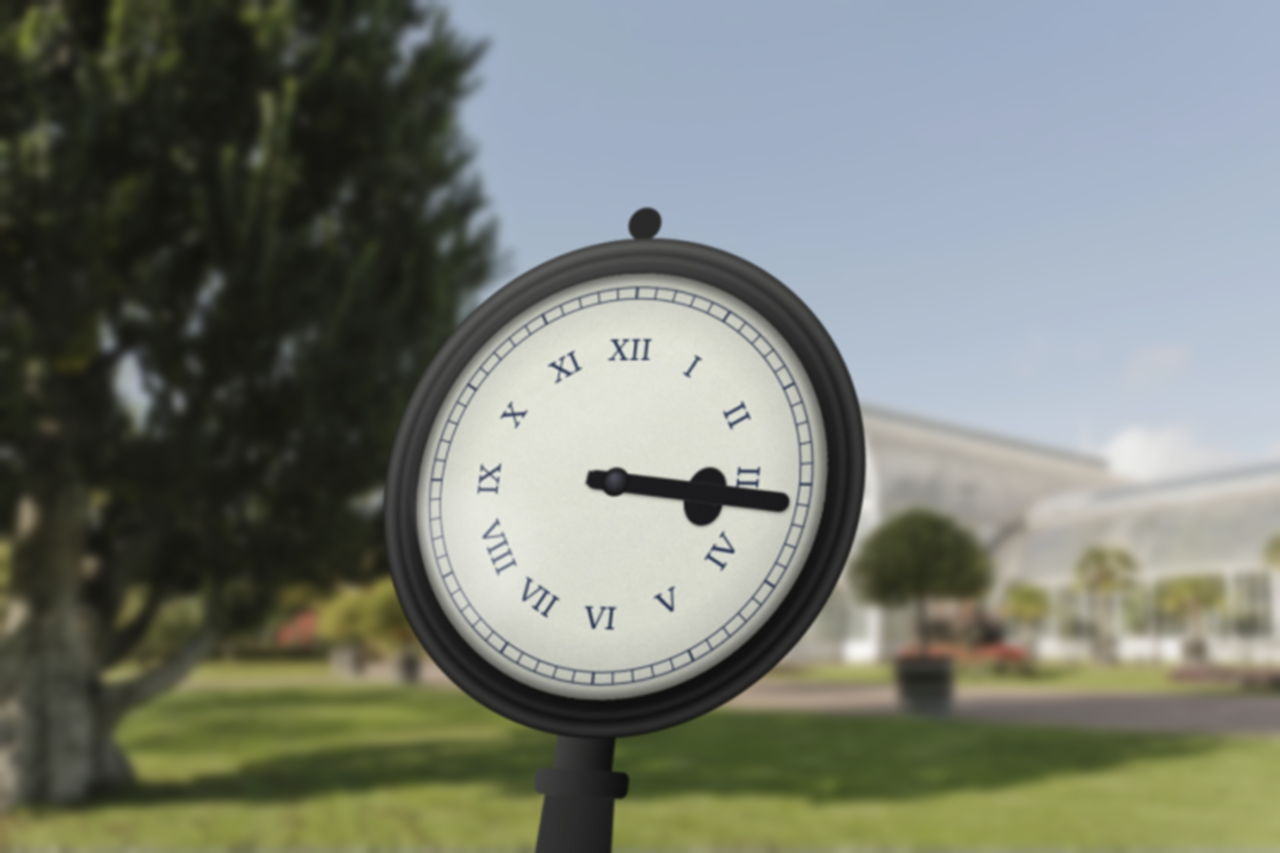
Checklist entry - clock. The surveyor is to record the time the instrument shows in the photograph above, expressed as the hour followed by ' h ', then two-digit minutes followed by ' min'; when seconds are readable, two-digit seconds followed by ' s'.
3 h 16 min
